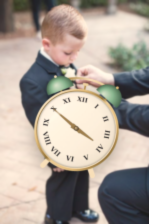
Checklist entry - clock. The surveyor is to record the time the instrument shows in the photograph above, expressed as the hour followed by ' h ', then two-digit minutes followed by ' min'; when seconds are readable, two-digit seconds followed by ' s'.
3 h 50 min
